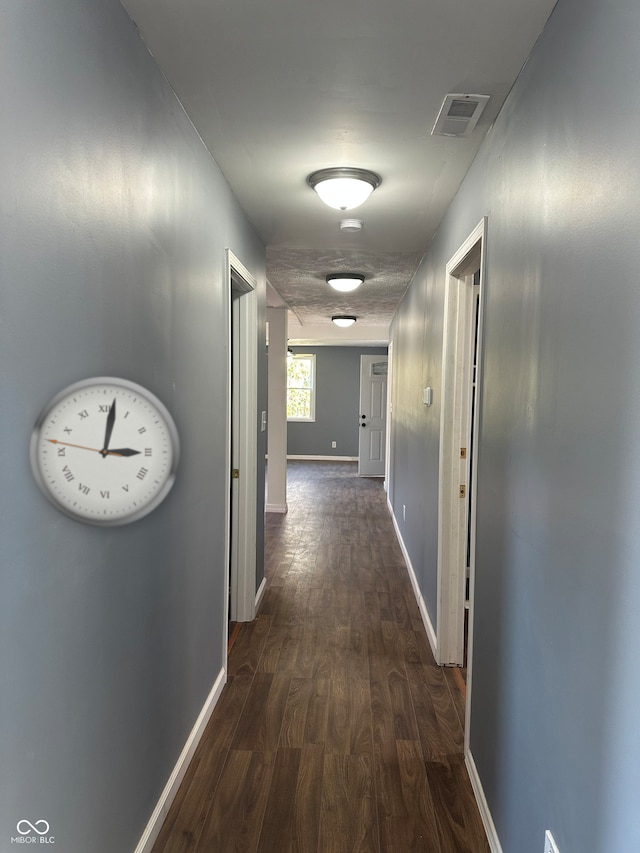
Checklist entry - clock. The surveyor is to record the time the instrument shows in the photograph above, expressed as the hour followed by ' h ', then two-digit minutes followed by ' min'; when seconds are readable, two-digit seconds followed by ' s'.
3 h 01 min 47 s
